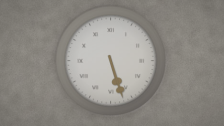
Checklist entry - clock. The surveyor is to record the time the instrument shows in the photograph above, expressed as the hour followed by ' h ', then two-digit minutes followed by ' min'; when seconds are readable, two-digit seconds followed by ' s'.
5 h 27 min
